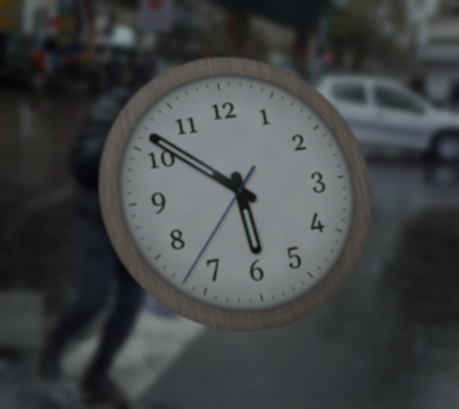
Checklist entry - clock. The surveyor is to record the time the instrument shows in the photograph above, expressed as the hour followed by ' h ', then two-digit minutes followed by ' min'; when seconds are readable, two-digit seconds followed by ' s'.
5 h 51 min 37 s
